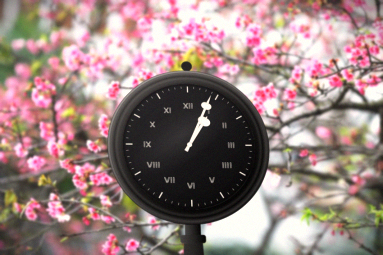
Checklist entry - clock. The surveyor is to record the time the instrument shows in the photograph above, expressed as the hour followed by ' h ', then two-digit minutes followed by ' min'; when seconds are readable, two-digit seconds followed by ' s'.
1 h 04 min
